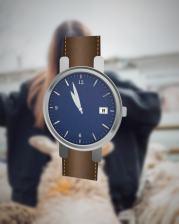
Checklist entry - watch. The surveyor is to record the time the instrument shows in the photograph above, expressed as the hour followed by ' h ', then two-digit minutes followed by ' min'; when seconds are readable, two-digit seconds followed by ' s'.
10 h 57 min
